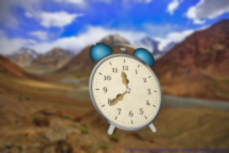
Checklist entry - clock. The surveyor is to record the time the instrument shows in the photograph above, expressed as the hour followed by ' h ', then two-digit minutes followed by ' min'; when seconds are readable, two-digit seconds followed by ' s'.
11 h 39 min
